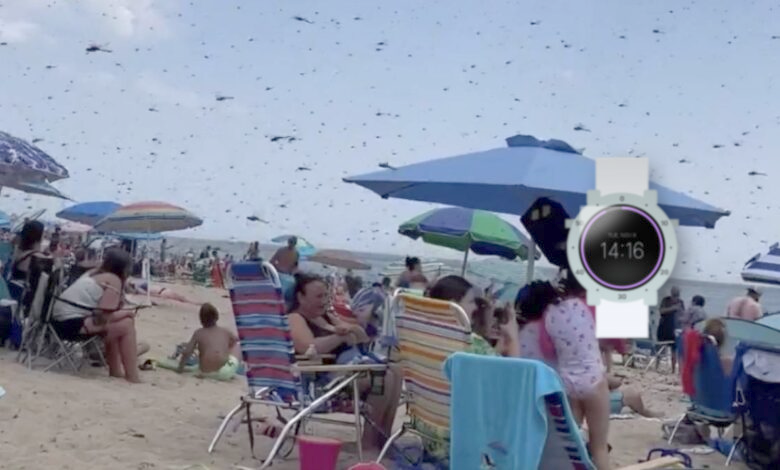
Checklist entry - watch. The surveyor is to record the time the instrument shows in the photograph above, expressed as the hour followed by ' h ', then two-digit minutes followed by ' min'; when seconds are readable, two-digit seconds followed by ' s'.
14 h 16 min
